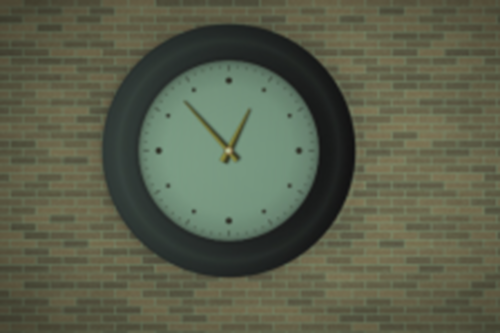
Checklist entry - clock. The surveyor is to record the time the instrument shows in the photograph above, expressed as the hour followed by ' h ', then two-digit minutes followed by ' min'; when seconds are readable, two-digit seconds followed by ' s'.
12 h 53 min
